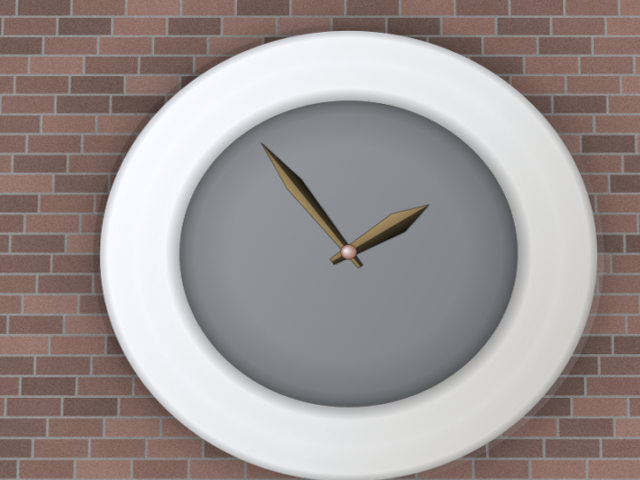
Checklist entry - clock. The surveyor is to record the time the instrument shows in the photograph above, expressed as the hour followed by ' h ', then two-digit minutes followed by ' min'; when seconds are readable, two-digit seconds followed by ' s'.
1 h 54 min
